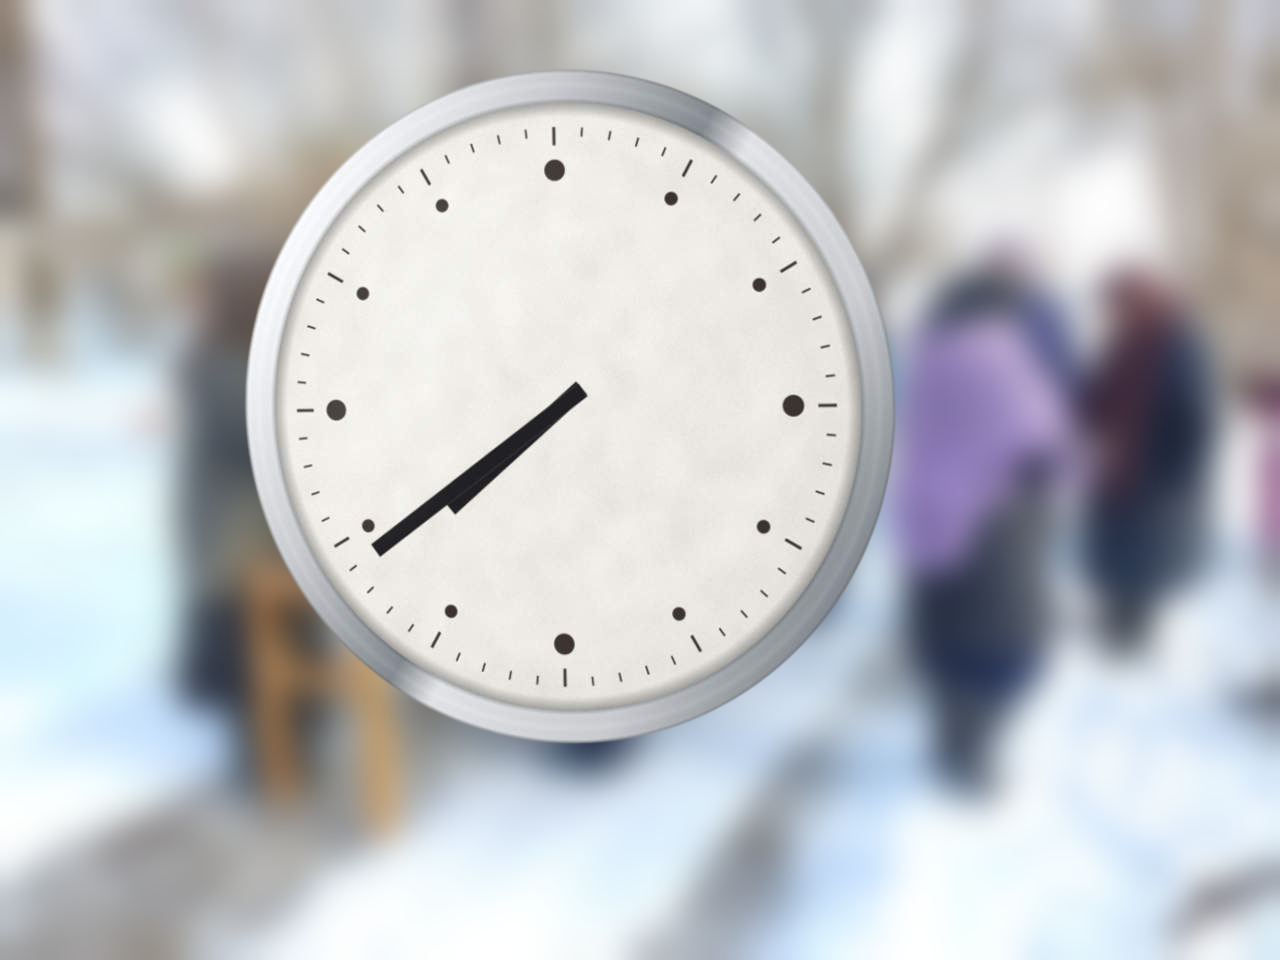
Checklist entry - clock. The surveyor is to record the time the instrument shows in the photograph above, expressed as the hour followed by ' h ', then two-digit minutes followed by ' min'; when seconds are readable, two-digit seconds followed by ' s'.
7 h 39 min
